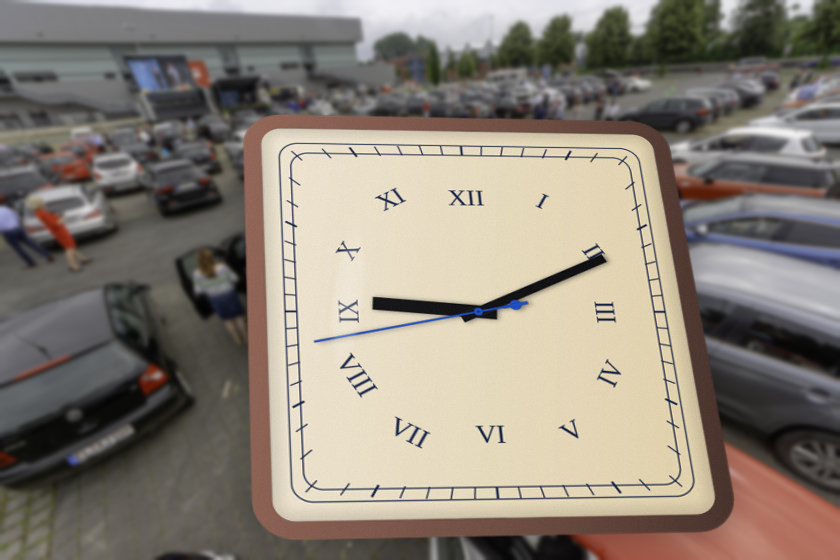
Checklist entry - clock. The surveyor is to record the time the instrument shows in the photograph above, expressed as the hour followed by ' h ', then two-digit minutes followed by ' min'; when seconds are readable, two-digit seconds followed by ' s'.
9 h 10 min 43 s
